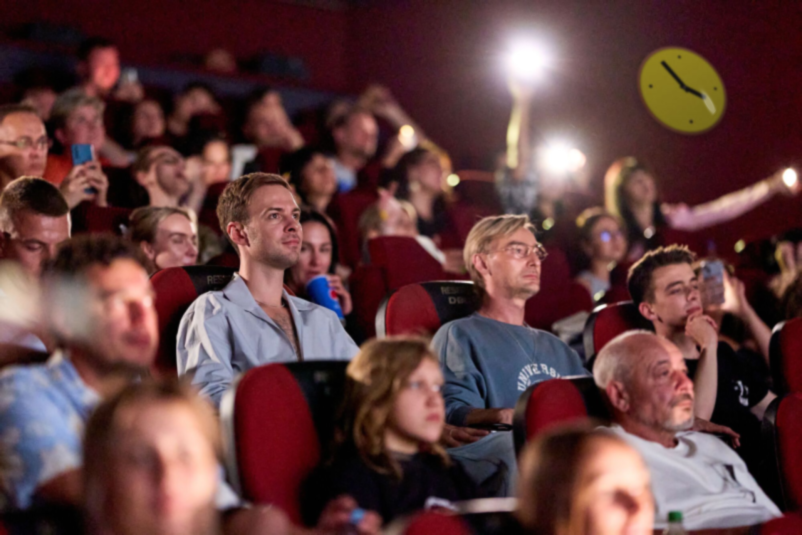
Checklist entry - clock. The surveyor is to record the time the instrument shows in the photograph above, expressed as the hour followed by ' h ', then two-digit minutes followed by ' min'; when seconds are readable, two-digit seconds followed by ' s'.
3 h 54 min
